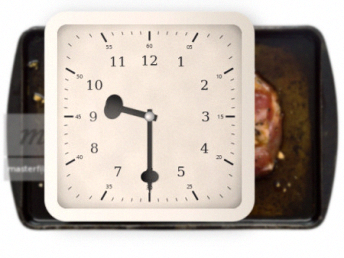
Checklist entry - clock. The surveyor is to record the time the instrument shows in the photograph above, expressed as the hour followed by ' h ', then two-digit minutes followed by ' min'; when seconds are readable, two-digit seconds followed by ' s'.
9 h 30 min
